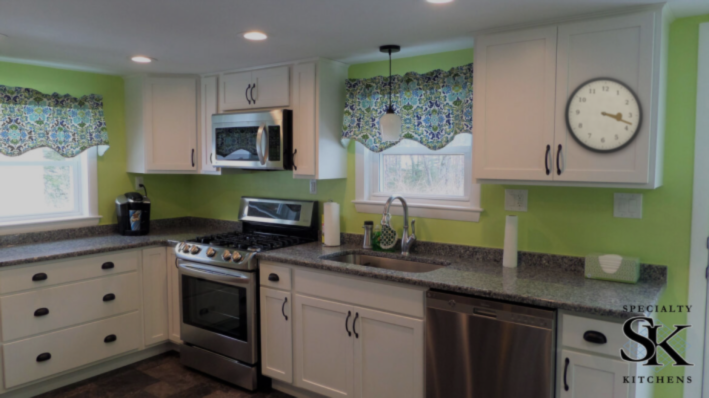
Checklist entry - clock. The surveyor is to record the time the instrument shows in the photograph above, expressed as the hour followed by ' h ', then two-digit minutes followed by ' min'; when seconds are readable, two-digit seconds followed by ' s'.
3 h 18 min
